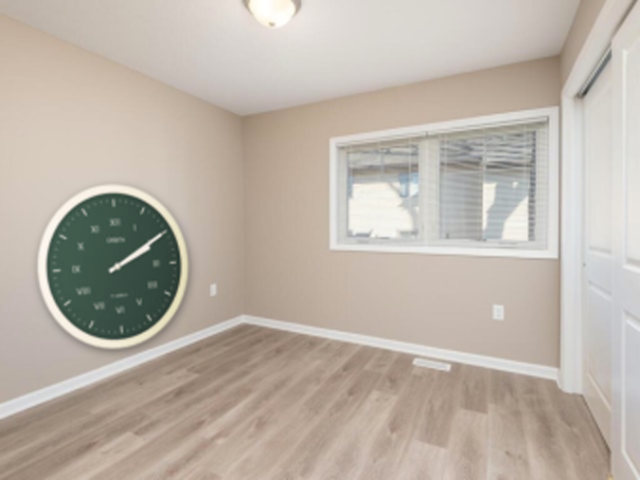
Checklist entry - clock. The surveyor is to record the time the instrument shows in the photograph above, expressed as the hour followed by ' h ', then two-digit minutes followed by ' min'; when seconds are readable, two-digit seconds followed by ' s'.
2 h 10 min
